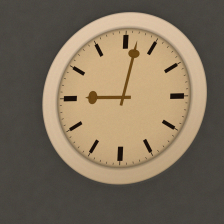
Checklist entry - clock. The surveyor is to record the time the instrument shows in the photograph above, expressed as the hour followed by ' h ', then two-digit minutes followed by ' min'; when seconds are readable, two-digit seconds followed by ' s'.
9 h 02 min
